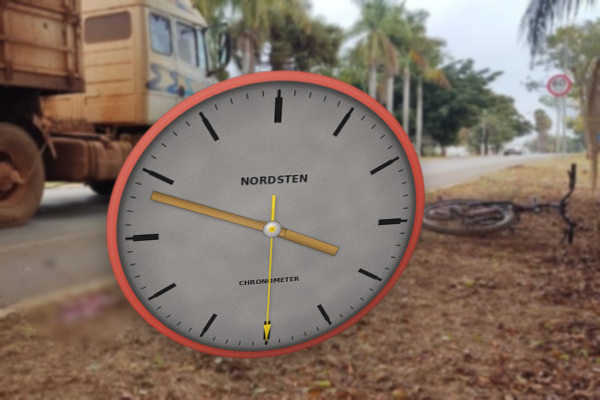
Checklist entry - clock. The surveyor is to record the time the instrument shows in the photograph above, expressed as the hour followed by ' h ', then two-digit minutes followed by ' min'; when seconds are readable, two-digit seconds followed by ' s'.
3 h 48 min 30 s
